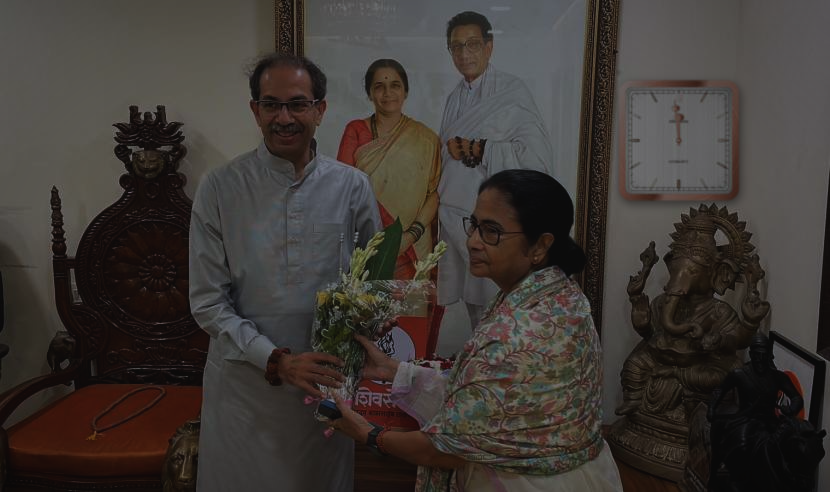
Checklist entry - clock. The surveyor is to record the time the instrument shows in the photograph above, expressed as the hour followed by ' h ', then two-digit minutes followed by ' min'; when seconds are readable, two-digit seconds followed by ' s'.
11 h 59 min
